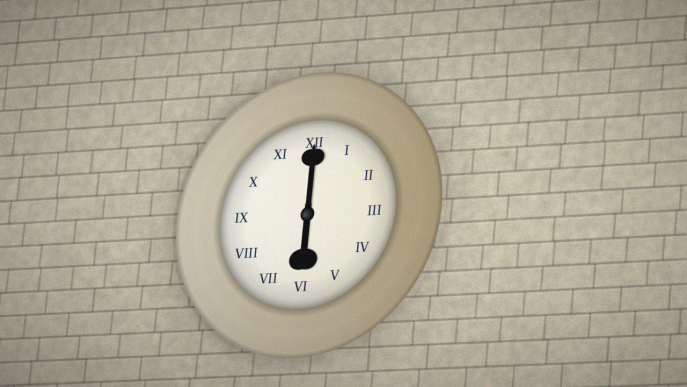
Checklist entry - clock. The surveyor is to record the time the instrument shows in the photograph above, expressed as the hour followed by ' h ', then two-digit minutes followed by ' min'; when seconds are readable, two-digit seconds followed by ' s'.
6 h 00 min
